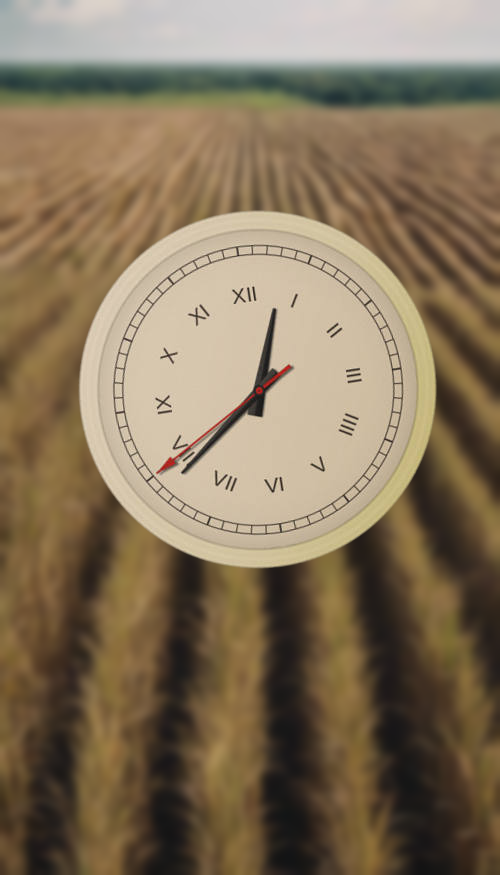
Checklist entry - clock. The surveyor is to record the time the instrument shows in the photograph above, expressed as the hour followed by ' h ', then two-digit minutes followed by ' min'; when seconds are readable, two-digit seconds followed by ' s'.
12 h 38 min 40 s
